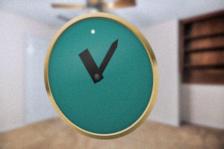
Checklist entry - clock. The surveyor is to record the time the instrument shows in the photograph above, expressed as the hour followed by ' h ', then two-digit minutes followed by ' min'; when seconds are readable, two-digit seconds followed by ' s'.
11 h 06 min
